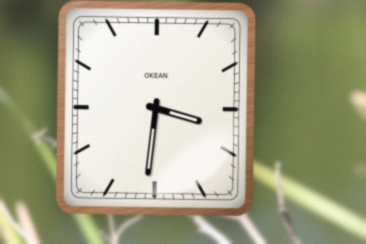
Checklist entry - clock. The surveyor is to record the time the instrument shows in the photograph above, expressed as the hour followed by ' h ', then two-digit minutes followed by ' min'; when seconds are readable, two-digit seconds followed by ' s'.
3 h 31 min
